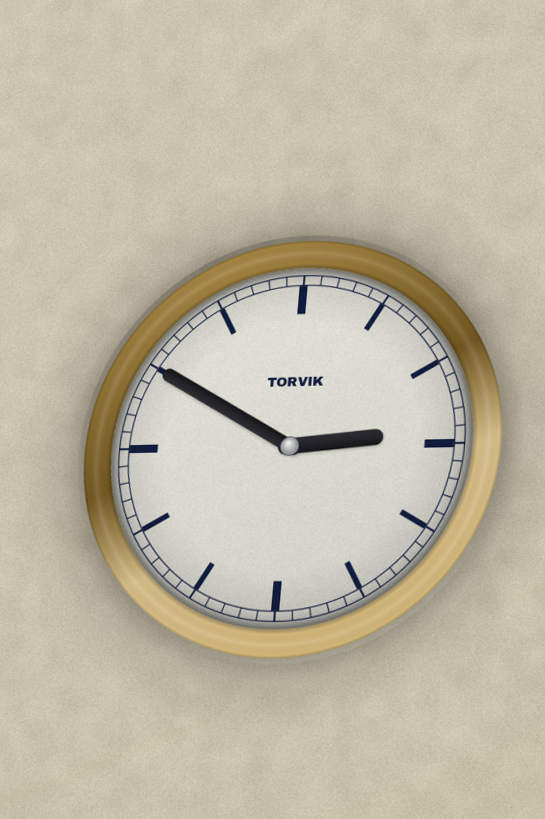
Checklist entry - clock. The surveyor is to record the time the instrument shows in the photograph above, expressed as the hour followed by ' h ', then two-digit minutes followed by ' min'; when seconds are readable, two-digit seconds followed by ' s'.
2 h 50 min
